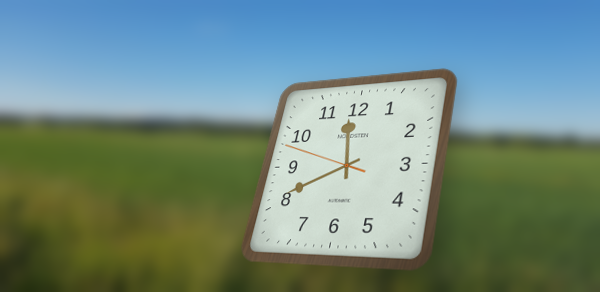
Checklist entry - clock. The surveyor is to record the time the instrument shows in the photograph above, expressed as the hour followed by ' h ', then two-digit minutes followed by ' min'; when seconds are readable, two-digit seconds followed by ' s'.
11 h 40 min 48 s
